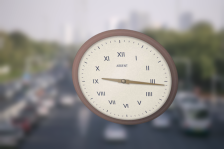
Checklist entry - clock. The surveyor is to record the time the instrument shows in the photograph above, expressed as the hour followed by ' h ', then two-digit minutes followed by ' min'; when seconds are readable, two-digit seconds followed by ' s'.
9 h 16 min
